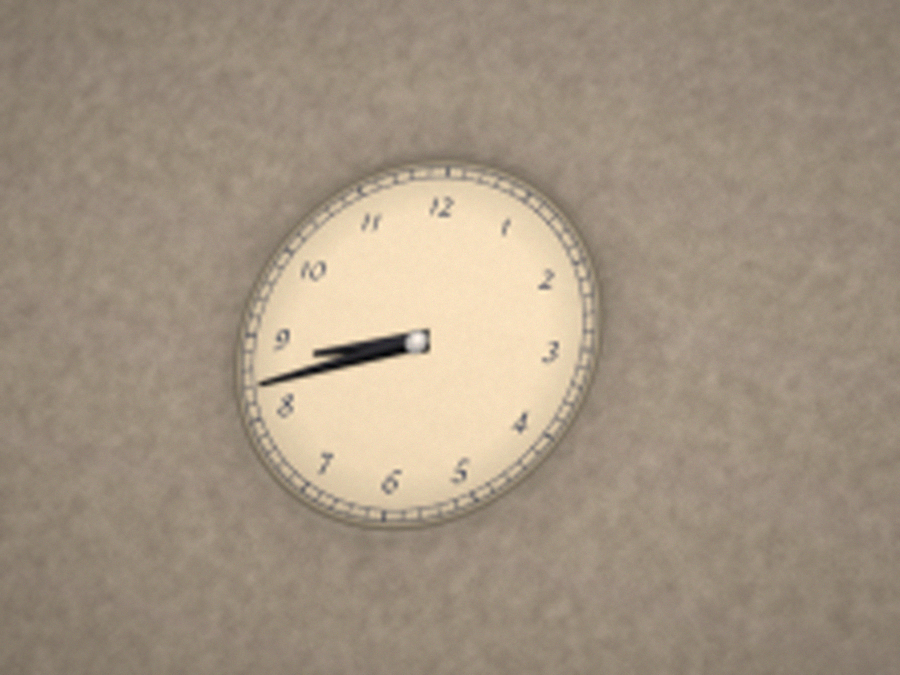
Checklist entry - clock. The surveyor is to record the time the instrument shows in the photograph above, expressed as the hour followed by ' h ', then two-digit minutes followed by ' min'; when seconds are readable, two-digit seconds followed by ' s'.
8 h 42 min
